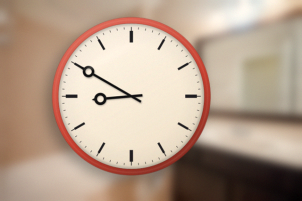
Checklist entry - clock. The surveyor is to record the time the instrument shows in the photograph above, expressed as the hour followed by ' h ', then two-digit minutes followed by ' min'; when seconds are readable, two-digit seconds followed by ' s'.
8 h 50 min
